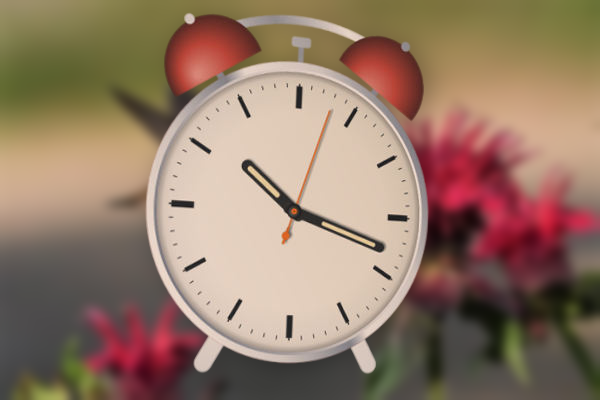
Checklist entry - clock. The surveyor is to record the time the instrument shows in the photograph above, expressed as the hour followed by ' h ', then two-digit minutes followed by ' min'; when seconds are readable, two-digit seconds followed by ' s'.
10 h 18 min 03 s
